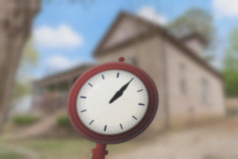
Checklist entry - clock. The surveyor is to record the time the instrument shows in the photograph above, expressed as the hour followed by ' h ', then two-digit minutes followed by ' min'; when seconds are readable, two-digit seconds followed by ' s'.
1 h 05 min
